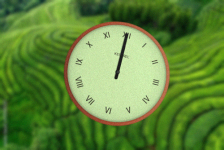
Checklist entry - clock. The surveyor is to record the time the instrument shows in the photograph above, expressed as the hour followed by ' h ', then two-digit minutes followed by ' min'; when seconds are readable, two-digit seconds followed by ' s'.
12 h 00 min
